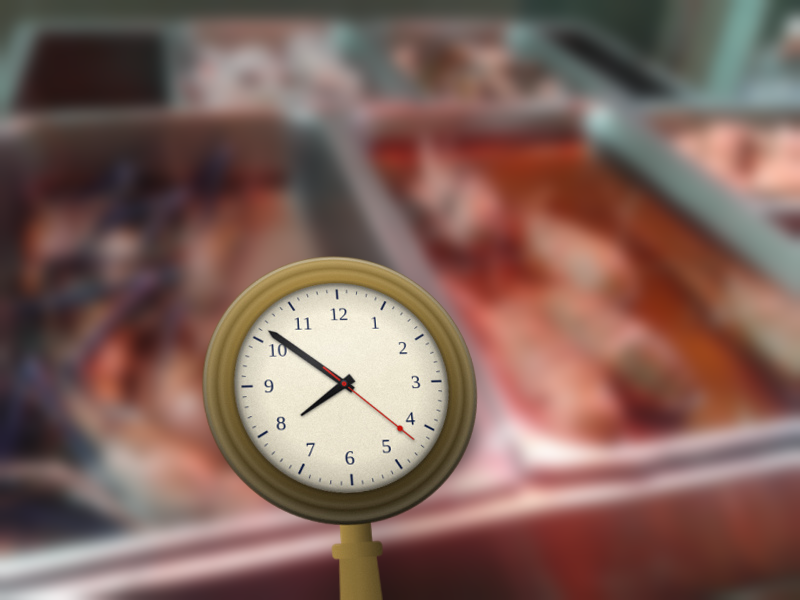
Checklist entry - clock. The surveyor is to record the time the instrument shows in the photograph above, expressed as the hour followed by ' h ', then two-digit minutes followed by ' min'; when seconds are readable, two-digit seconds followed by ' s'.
7 h 51 min 22 s
